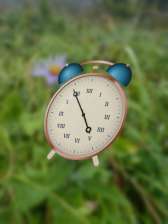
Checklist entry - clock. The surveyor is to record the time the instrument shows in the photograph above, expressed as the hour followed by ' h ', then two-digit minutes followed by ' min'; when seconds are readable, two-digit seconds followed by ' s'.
4 h 54 min
